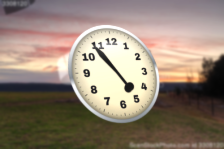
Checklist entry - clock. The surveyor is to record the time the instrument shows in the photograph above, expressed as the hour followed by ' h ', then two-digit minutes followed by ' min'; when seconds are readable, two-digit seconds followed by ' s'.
4 h 54 min
